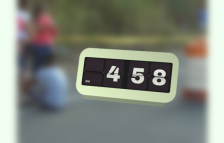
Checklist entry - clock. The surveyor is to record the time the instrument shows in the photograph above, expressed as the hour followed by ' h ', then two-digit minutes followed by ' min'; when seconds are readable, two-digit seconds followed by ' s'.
4 h 58 min
